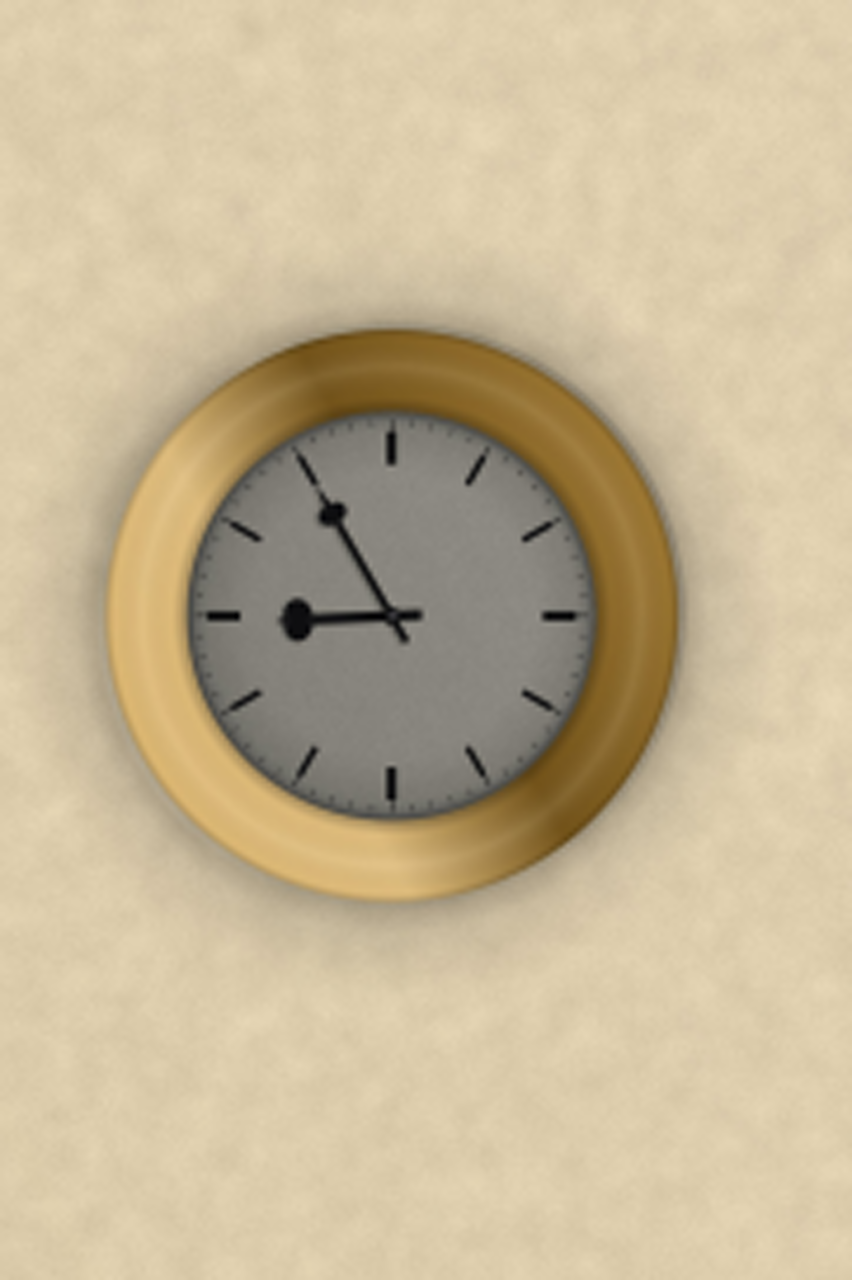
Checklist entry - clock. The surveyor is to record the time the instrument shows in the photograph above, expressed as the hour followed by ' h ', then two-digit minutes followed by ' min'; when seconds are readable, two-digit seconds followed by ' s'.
8 h 55 min
